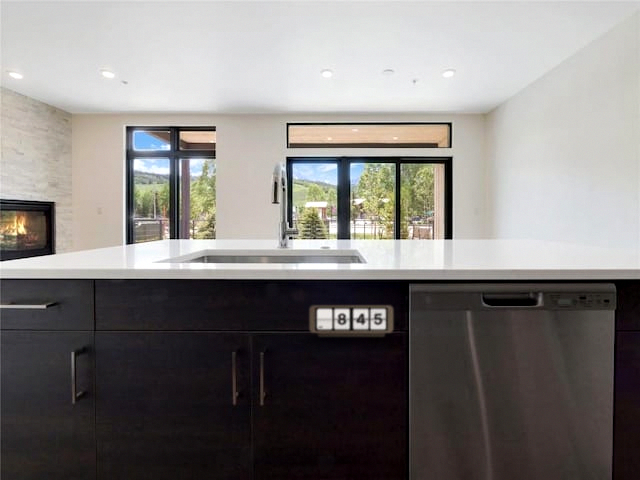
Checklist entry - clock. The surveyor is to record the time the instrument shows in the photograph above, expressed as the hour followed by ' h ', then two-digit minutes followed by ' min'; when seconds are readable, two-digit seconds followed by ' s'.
8 h 45 min
